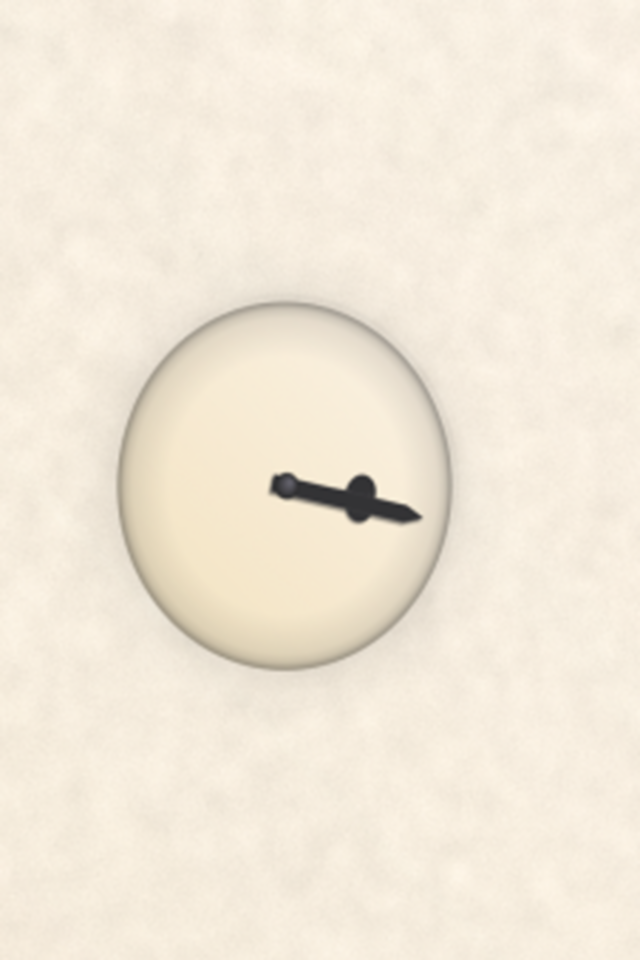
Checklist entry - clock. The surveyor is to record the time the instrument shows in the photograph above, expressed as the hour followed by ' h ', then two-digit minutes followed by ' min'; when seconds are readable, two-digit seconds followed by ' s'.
3 h 17 min
